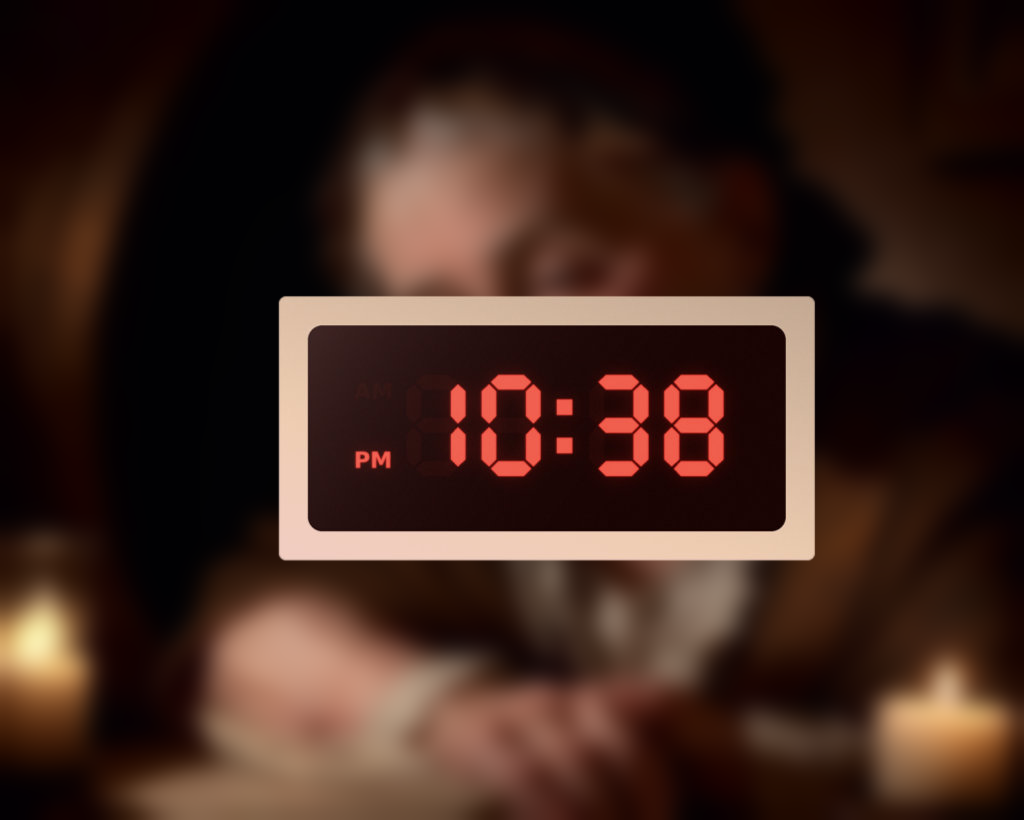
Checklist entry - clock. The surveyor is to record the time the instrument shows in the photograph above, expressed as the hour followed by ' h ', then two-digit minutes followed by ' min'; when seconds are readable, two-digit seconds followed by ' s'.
10 h 38 min
